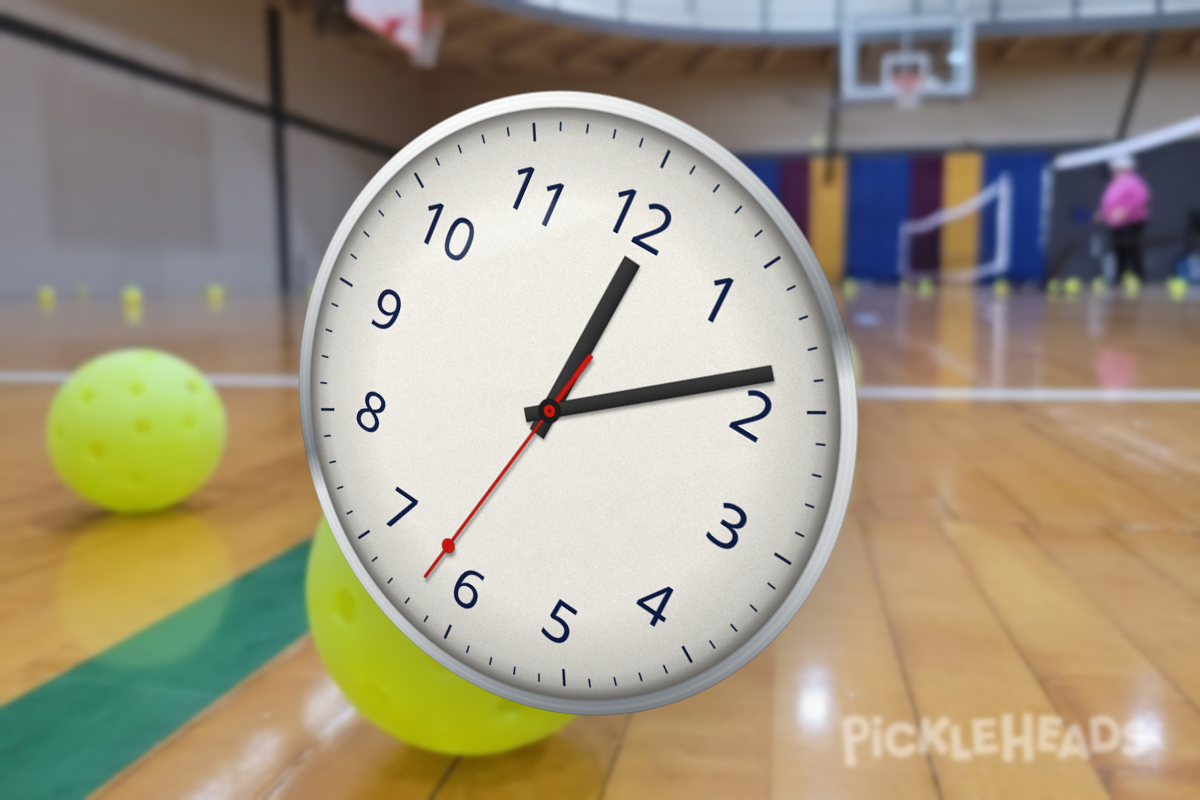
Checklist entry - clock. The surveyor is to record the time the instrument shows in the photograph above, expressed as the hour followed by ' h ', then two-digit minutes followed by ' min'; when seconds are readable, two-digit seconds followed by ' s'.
12 h 08 min 32 s
